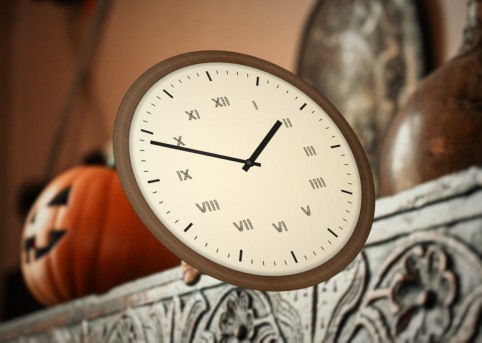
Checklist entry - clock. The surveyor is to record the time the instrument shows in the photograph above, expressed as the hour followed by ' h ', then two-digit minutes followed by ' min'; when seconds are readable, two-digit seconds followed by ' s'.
1 h 49 min
